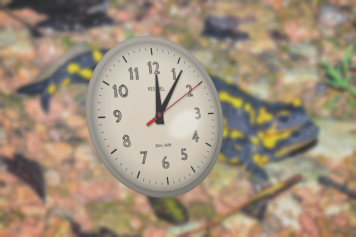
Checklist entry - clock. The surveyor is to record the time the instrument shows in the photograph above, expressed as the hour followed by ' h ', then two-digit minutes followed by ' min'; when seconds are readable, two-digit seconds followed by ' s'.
12 h 06 min 10 s
